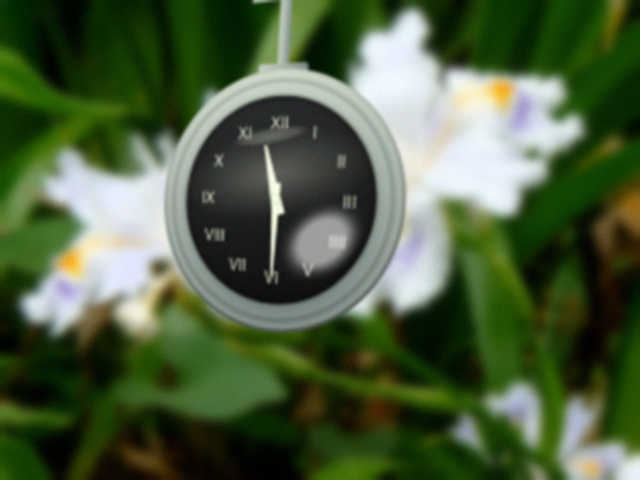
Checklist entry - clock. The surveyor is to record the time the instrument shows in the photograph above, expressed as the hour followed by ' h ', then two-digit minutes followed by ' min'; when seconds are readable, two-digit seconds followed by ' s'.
11 h 30 min
